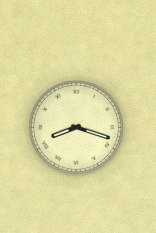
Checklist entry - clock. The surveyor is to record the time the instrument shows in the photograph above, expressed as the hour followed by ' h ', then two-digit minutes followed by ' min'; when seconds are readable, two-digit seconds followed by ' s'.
8 h 18 min
